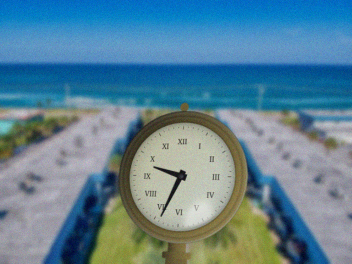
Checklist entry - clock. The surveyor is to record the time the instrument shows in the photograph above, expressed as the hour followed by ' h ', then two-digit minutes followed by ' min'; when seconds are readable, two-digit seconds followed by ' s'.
9 h 34 min
